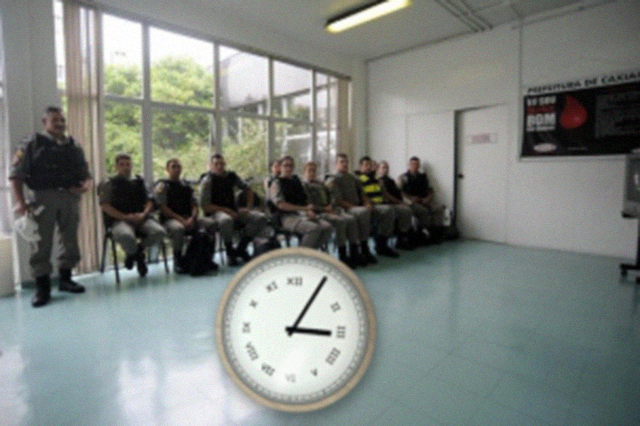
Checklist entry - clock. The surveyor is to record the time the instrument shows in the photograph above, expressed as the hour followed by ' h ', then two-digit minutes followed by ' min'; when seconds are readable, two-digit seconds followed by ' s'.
3 h 05 min
